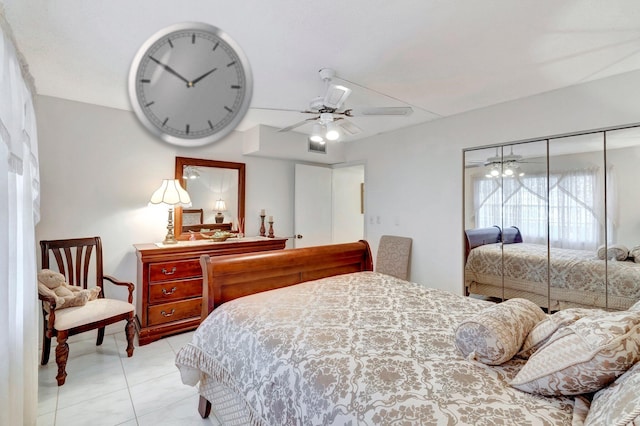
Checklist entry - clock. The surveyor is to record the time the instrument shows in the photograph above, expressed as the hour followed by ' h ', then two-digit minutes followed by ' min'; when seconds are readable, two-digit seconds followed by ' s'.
1 h 50 min
